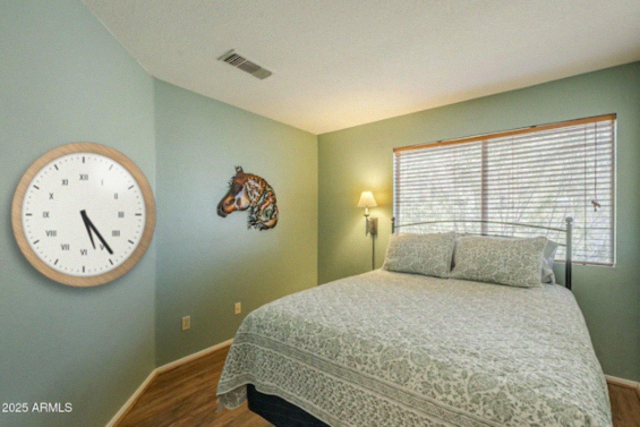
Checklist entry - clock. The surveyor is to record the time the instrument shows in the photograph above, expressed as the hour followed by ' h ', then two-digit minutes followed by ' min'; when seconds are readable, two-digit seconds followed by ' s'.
5 h 24 min
